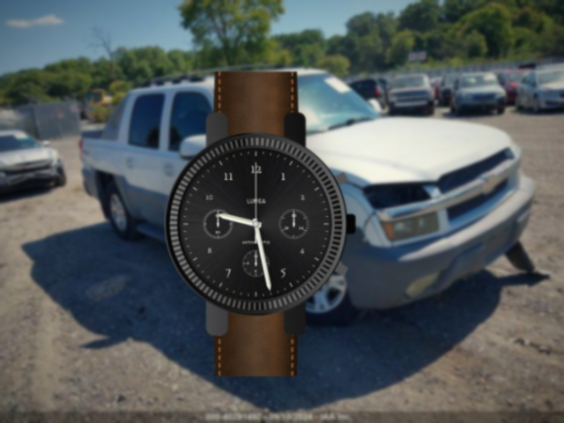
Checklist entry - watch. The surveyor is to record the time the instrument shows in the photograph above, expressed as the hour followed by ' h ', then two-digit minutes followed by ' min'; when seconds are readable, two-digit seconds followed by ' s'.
9 h 28 min
